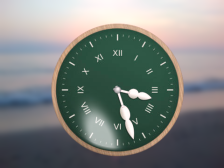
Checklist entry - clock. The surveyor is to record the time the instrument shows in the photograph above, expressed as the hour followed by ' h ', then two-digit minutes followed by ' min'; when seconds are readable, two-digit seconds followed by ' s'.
3 h 27 min
